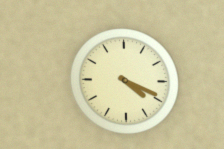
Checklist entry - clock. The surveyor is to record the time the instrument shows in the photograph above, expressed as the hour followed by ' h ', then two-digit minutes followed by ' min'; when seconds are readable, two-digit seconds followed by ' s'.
4 h 19 min
